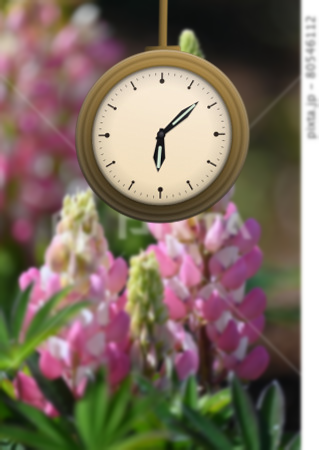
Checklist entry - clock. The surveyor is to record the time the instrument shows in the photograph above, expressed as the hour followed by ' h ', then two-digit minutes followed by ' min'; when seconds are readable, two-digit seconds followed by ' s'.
6 h 08 min
